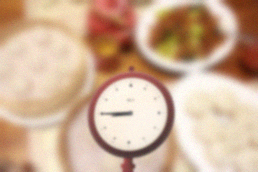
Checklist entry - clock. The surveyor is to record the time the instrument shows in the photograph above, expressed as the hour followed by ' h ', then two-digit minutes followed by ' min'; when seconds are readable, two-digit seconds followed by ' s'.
8 h 45 min
